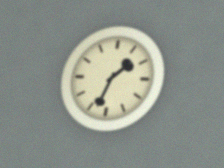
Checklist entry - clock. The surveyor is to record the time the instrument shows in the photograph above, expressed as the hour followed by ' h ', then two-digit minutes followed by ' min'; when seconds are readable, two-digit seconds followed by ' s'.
1 h 33 min
